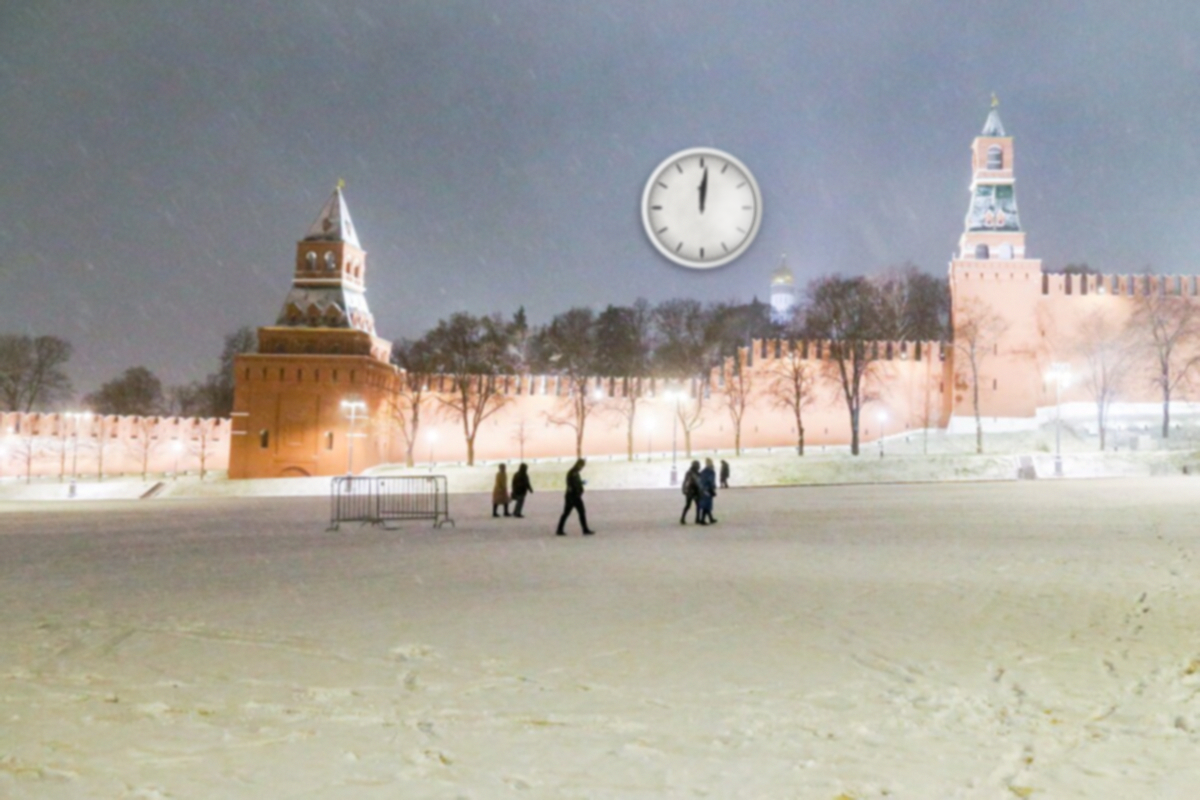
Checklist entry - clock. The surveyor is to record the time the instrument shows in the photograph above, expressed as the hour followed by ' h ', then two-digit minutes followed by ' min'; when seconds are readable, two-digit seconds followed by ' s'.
12 h 01 min
